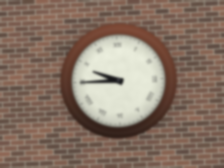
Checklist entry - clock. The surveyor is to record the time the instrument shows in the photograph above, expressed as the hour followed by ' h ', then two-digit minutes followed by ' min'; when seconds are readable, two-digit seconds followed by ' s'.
9 h 45 min
